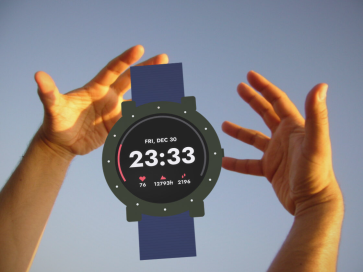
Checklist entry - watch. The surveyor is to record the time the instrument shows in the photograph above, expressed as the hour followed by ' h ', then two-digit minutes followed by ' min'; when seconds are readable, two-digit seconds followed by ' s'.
23 h 33 min
